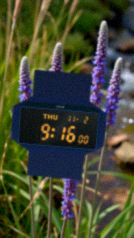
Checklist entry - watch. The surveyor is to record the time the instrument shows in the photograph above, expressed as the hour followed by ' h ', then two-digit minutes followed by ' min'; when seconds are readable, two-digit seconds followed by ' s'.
9 h 16 min
